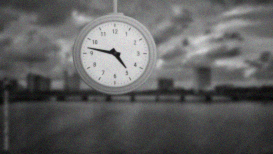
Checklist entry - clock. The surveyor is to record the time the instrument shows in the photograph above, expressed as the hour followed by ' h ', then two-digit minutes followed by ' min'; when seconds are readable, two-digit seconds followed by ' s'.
4 h 47 min
